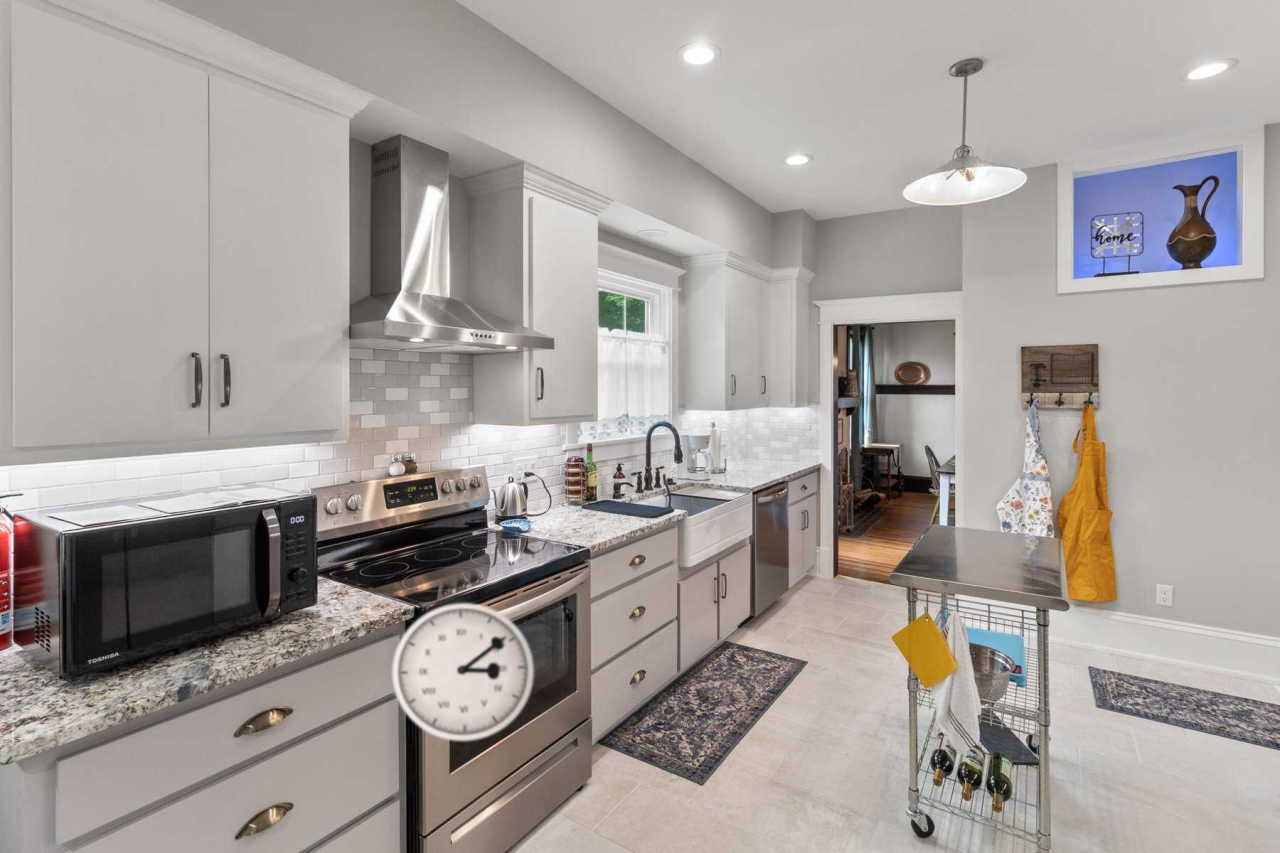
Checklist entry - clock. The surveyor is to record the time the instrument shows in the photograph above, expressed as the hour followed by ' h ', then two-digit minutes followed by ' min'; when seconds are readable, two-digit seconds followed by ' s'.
3 h 09 min
